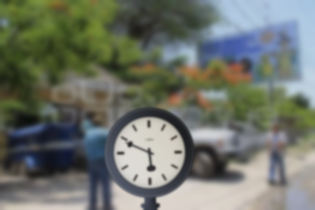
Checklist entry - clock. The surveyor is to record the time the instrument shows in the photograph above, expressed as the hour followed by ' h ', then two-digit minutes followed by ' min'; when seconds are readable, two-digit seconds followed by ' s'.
5 h 49 min
